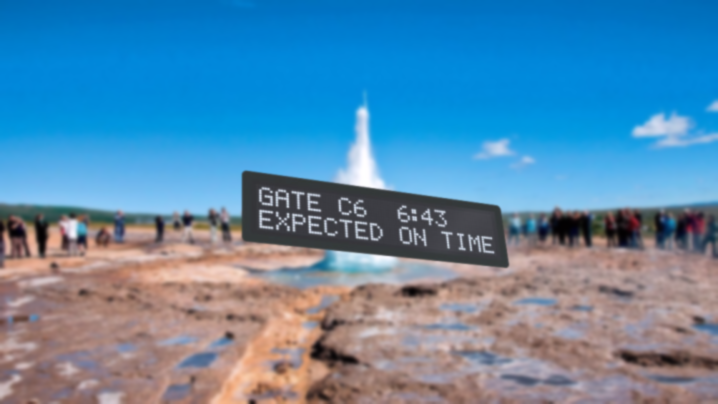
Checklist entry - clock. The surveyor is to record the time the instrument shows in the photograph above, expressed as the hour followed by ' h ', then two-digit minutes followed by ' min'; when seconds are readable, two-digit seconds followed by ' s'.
6 h 43 min
